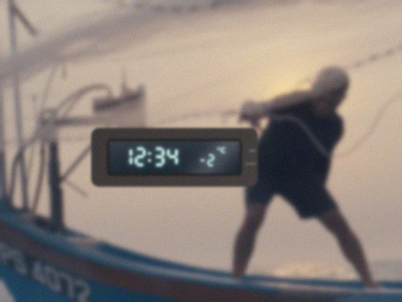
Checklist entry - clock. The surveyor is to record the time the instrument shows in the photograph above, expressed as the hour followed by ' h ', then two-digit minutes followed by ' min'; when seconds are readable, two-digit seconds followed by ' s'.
12 h 34 min
